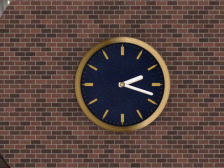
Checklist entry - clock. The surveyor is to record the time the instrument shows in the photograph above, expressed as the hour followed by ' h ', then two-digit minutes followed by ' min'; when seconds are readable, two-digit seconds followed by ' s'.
2 h 18 min
